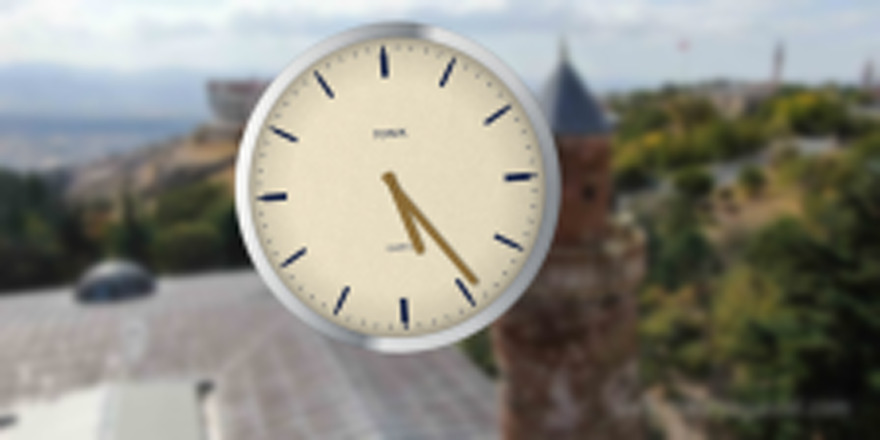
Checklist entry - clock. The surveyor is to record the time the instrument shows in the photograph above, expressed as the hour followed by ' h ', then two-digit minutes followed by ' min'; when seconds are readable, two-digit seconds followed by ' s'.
5 h 24 min
